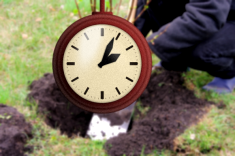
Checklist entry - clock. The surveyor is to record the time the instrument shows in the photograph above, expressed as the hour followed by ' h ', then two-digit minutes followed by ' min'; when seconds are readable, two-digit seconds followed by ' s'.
2 h 04 min
